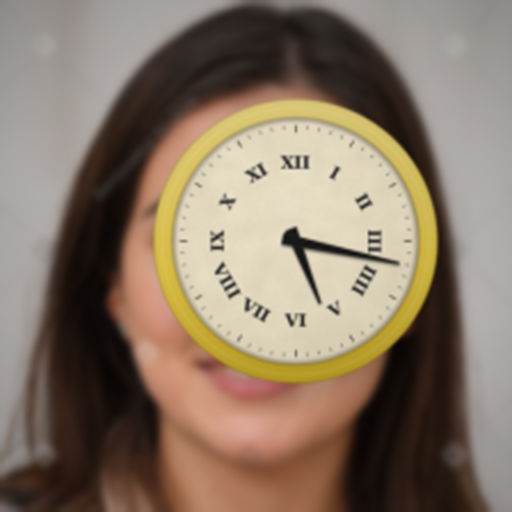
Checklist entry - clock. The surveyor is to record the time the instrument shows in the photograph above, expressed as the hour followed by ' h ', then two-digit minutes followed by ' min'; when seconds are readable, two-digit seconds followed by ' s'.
5 h 17 min
